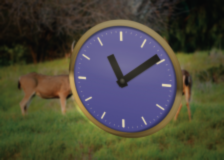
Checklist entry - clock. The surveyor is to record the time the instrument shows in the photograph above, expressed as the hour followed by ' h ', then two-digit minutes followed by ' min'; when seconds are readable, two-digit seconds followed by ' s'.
11 h 09 min
